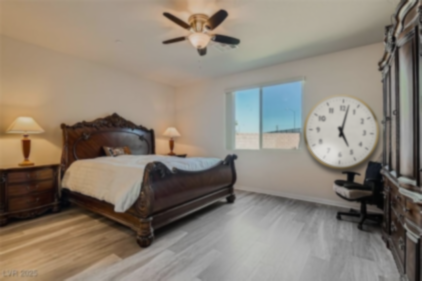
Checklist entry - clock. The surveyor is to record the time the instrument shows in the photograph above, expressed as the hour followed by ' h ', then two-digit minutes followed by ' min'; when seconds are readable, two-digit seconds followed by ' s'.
5 h 02 min
